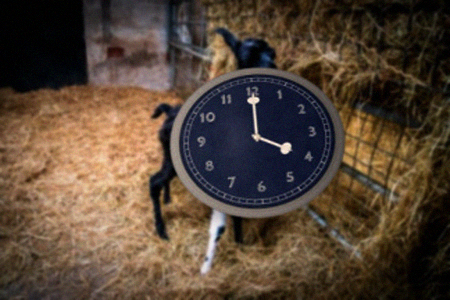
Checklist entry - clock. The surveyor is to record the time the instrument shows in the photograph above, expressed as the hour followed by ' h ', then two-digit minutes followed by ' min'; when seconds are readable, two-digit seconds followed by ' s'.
4 h 00 min
